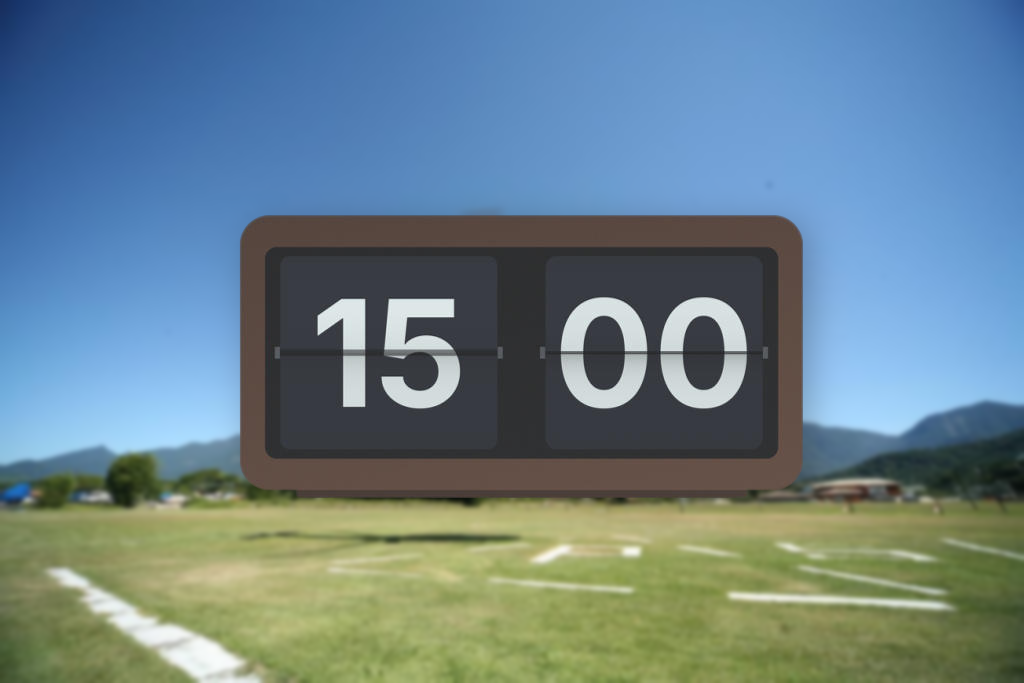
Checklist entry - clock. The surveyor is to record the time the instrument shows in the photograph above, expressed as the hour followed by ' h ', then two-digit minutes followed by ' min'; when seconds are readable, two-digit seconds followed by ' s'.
15 h 00 min
